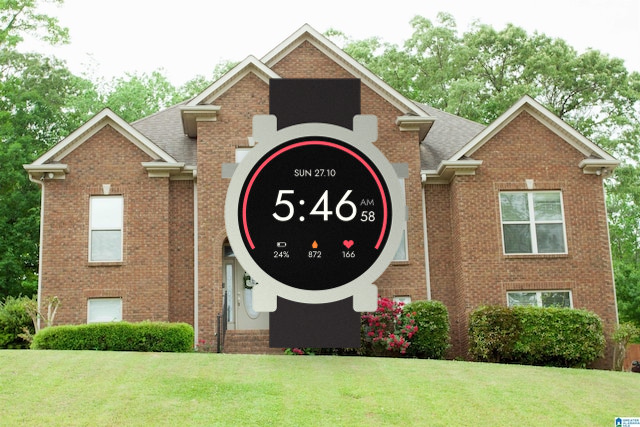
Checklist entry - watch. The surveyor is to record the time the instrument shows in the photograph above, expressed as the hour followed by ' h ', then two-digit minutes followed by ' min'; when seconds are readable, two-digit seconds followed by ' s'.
5 h 46 min 58 s
